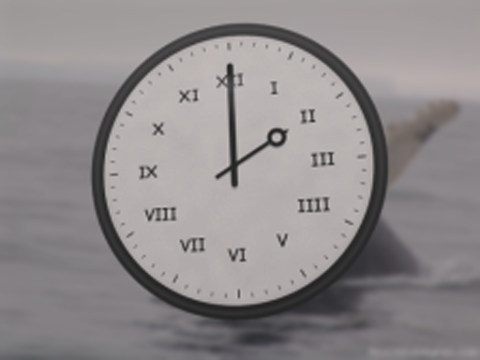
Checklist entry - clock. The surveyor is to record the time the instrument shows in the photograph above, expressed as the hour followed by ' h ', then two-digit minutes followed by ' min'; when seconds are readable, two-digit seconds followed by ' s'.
2 h 00 min
